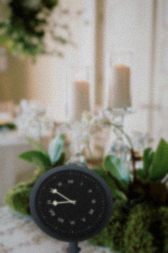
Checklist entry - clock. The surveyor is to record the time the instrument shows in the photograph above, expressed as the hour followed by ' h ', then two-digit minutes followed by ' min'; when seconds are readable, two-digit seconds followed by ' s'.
8 h 51 min
